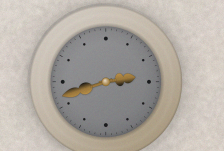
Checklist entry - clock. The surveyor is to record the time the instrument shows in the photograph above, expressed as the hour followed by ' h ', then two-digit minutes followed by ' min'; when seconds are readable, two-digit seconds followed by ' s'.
2 h 42 min
